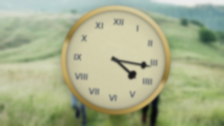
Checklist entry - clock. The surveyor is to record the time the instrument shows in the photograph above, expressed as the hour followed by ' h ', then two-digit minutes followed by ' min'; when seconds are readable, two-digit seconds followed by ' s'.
4 h 16 min
